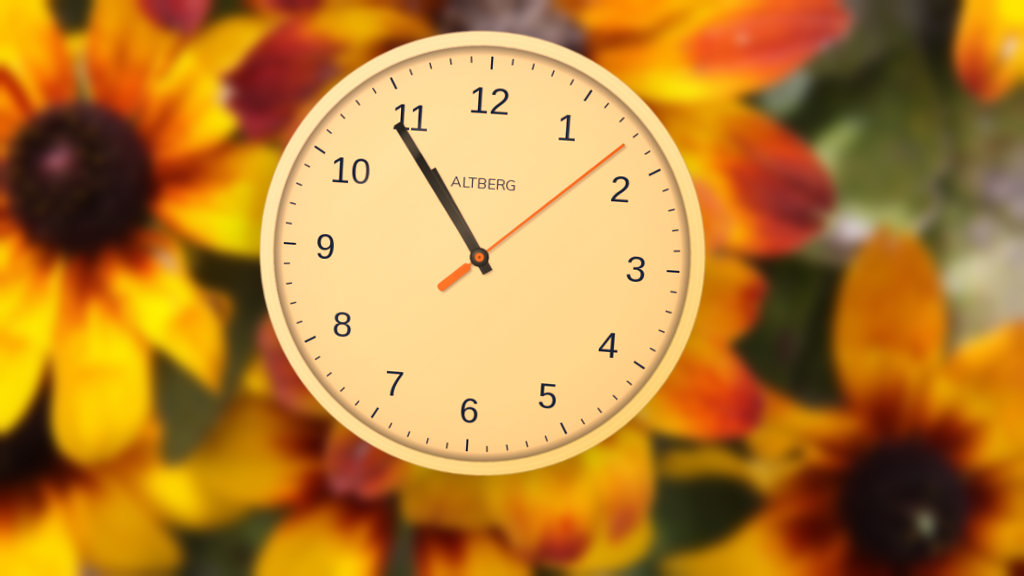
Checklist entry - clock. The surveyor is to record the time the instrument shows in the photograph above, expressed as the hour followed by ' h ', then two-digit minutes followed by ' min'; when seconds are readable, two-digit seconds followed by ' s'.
10 h 54 min 08 s
